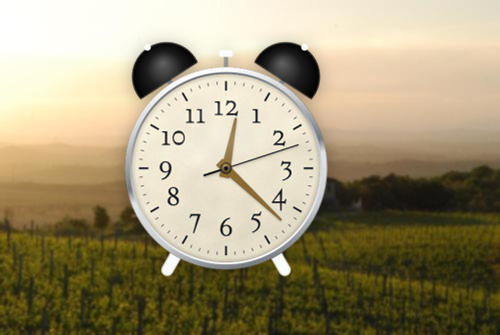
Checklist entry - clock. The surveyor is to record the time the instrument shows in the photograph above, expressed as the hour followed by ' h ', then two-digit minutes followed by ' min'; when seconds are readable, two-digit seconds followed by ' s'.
12 h 22 min 12 s
